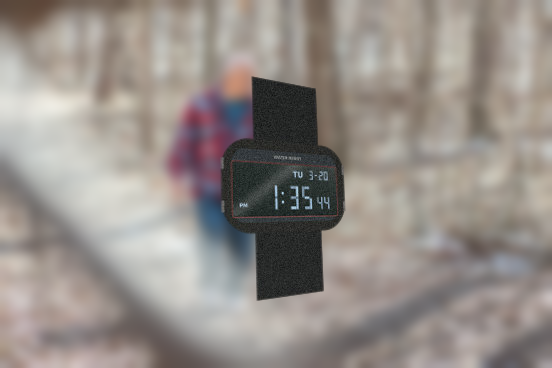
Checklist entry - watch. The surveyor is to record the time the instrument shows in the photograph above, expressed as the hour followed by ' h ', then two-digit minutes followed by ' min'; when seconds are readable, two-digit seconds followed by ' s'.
1 h 35 min 44 s
